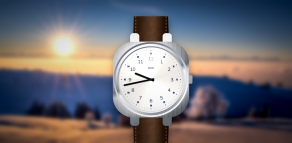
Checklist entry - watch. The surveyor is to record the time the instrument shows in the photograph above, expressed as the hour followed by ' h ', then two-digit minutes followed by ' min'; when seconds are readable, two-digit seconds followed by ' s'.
9 h 43 min
